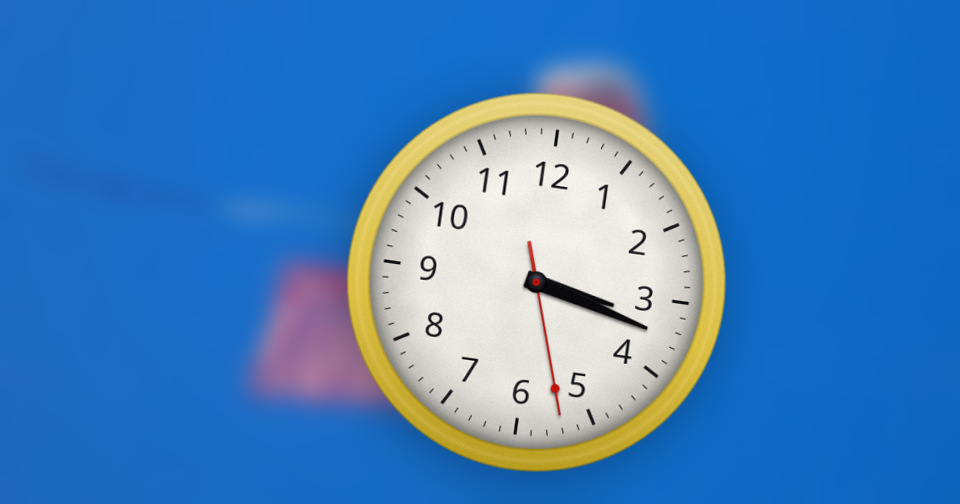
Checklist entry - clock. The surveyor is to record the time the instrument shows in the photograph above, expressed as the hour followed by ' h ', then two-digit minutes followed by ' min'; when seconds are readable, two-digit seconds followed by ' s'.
3 h 17 min 27 s
